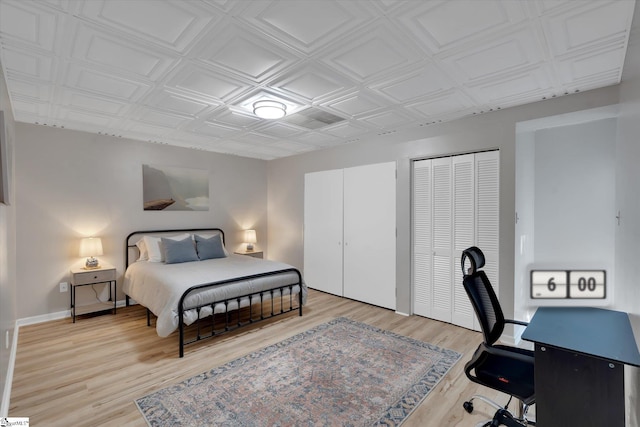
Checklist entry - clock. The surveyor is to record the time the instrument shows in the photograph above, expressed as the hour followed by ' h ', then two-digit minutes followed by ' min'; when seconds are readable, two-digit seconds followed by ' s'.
6 h 00 min
